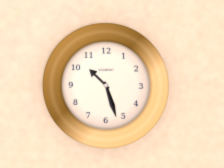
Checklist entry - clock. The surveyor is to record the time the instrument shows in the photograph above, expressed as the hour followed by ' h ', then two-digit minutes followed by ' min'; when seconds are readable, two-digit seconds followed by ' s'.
10 h 27 min
